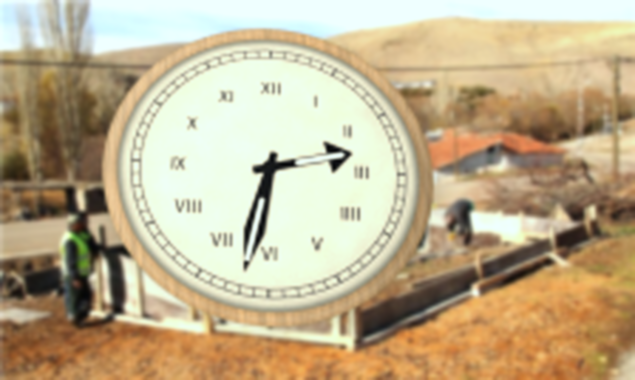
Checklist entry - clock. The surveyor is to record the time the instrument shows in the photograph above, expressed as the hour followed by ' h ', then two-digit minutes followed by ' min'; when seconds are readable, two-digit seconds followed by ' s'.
2 h 32 min
